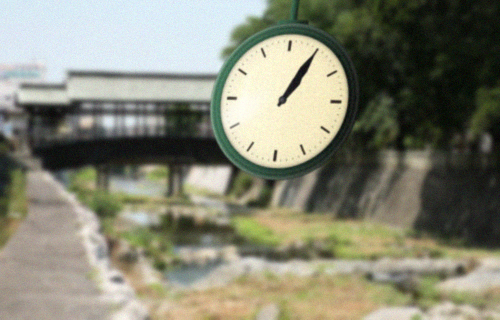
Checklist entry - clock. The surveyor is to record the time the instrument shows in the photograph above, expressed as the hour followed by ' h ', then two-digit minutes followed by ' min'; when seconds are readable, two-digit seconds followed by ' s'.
1 h 05 min
